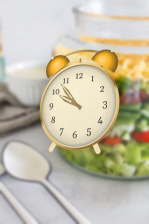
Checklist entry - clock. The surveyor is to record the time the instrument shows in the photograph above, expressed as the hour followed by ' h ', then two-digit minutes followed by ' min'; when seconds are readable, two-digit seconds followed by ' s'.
9 h 53 min
